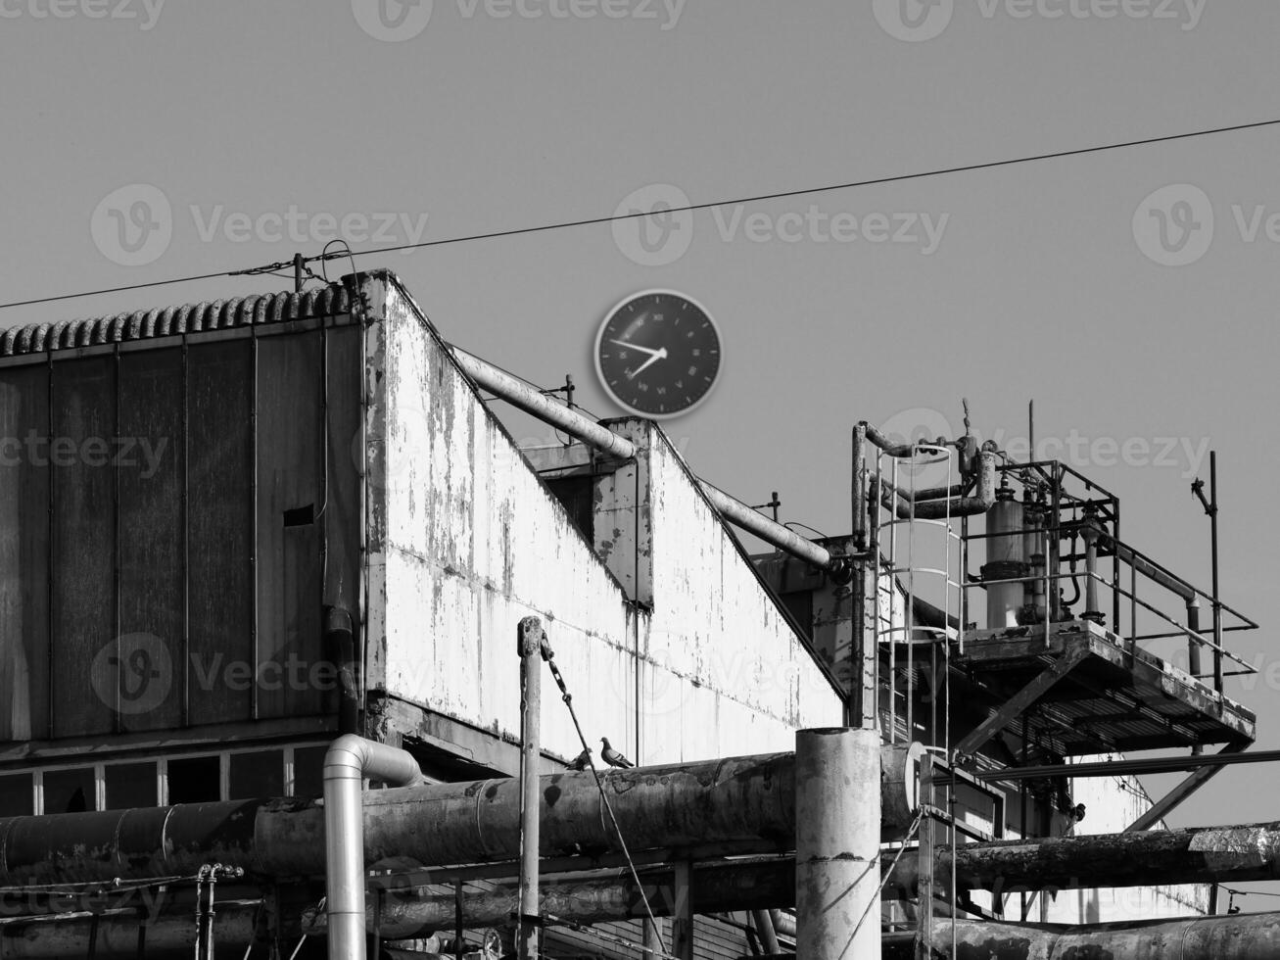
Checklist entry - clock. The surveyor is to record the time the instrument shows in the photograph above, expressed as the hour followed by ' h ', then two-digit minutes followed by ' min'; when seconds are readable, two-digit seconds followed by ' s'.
7 h 48 min
